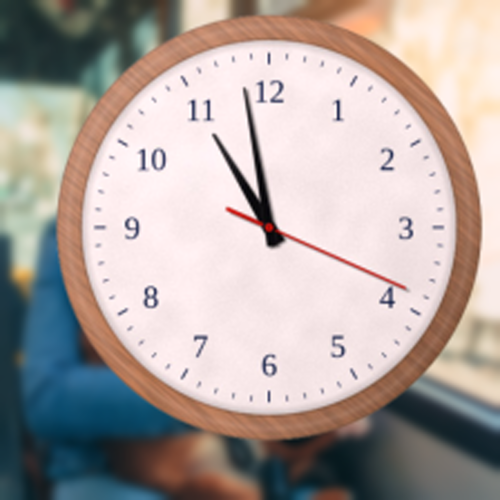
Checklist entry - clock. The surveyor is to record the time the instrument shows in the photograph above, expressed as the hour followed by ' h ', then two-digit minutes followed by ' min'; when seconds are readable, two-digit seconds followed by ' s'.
10 h 58 min 19 s
